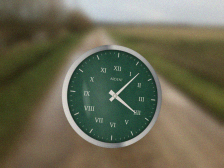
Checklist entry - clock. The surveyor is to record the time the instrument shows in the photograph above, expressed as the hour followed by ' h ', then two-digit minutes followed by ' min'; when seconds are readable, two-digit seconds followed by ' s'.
4 h 07 min
